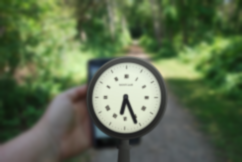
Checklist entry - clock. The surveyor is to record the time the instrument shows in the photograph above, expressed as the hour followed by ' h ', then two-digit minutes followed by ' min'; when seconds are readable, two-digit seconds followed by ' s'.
6 h 26 min
